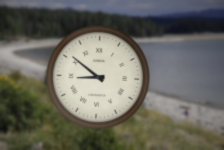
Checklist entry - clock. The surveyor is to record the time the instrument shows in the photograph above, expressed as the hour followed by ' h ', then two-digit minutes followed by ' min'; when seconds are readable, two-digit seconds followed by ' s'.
8 h 51 min
